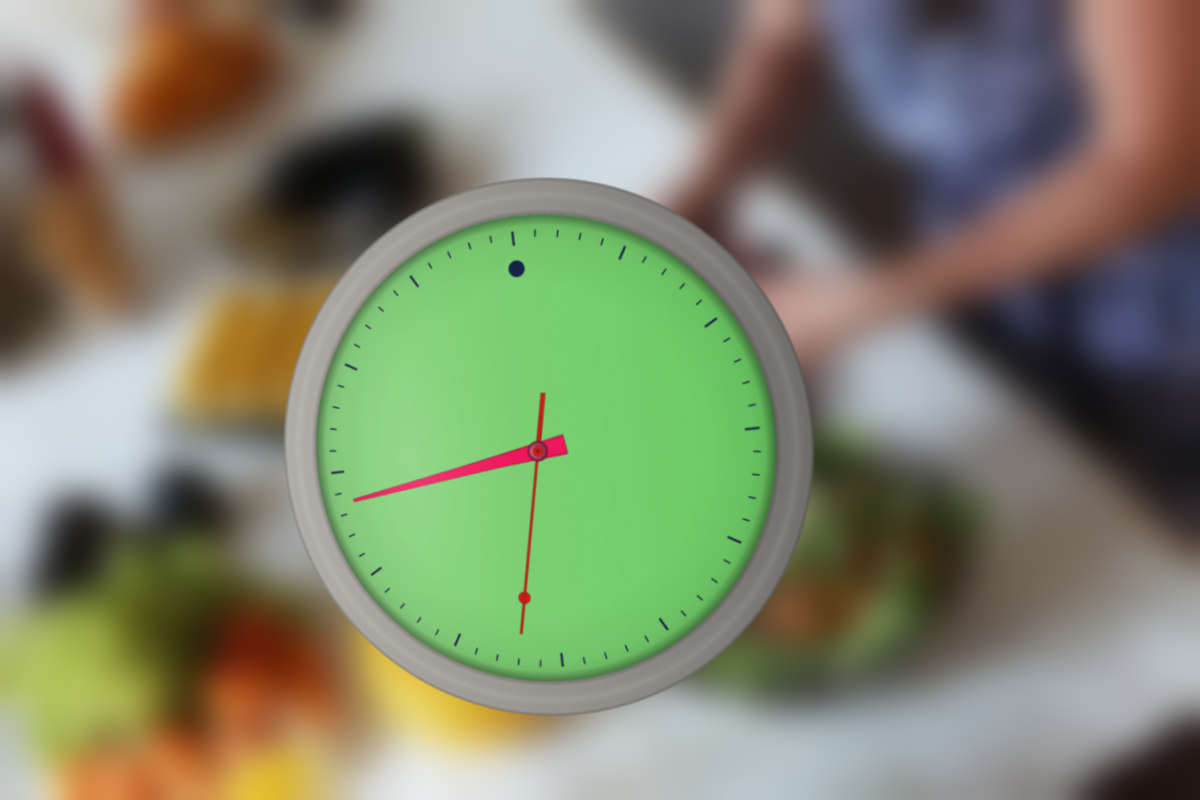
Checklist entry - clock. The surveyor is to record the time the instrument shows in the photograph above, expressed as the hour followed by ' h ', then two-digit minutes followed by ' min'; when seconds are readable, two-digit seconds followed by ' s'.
8 h 43 min 32 s
